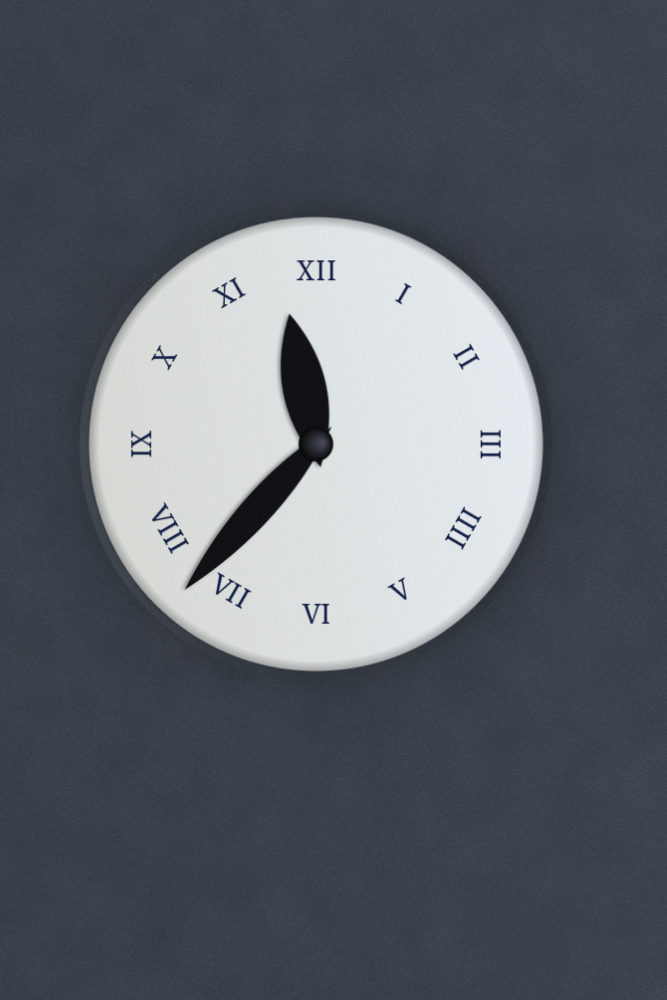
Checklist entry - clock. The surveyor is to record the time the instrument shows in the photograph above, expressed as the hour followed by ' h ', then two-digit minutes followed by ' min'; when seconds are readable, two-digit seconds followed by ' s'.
11 h 37 min
